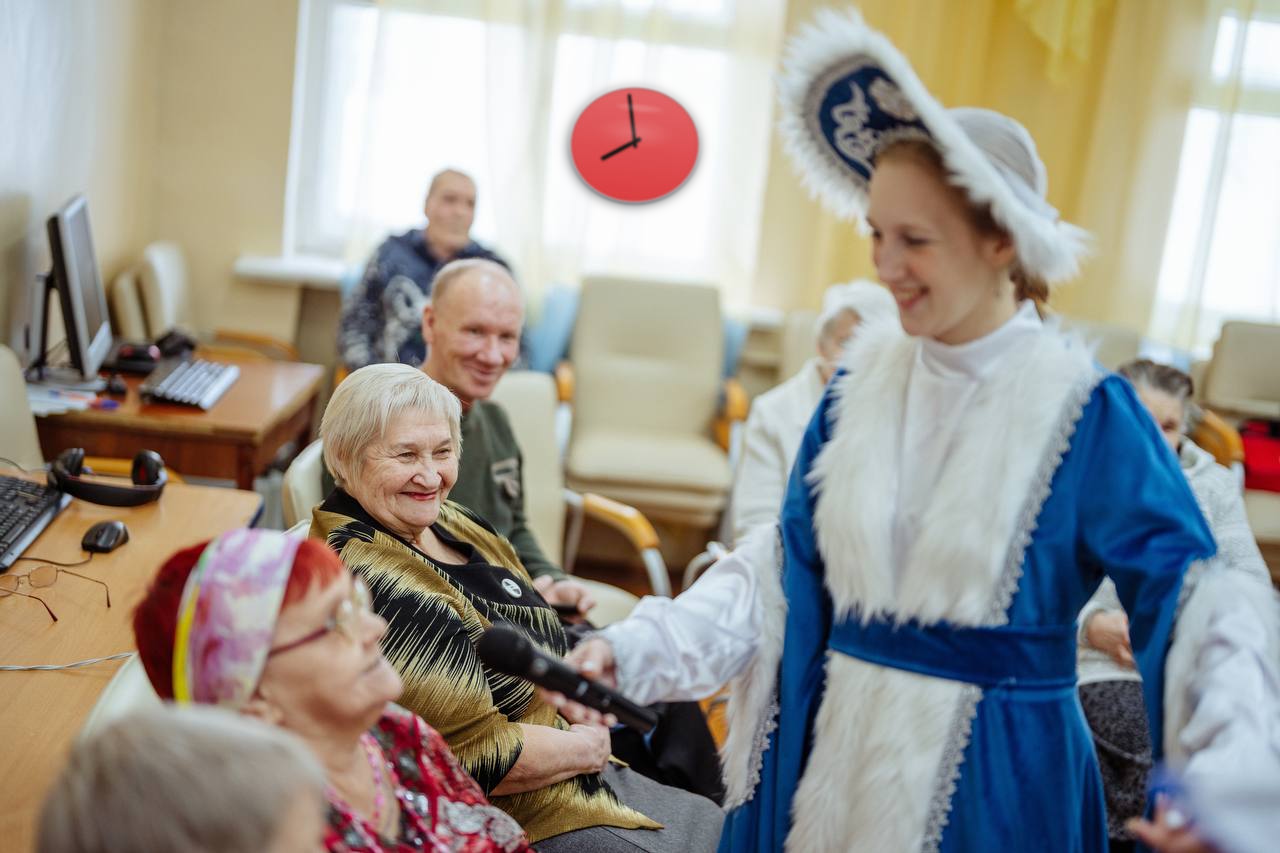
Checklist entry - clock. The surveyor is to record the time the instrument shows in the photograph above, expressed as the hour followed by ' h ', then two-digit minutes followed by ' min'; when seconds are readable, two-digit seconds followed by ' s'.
7 h 59 min
